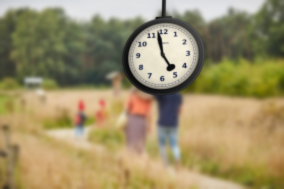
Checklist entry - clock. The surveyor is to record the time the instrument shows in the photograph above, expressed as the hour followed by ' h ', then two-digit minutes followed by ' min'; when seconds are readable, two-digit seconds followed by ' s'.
4 h 58 min
